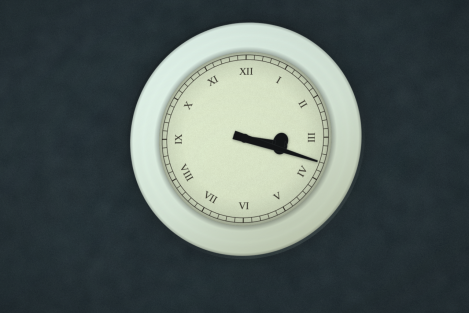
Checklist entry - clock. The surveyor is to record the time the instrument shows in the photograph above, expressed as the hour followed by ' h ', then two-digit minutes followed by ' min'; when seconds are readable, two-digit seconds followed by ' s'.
3 h 18 min
